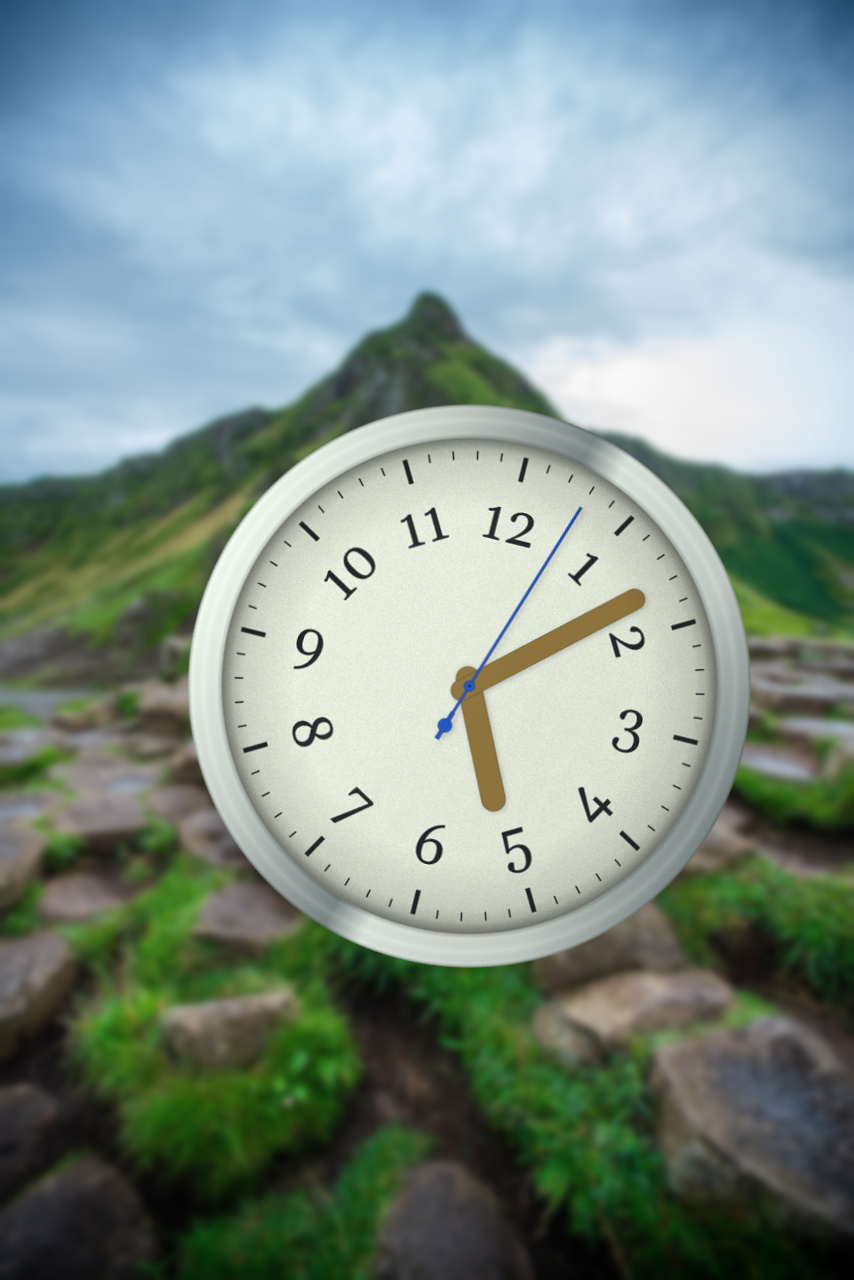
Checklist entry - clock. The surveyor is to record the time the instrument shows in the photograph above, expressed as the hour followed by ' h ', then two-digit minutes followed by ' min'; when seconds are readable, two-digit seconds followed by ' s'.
5 h 08 min 03 s
